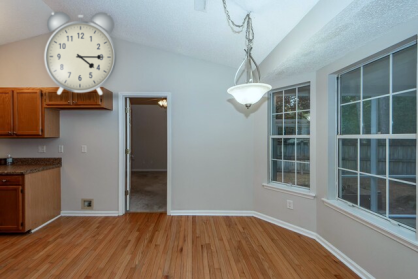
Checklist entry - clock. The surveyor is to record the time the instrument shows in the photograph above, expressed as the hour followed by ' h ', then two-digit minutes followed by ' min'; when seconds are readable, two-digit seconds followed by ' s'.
4 h 15 min
